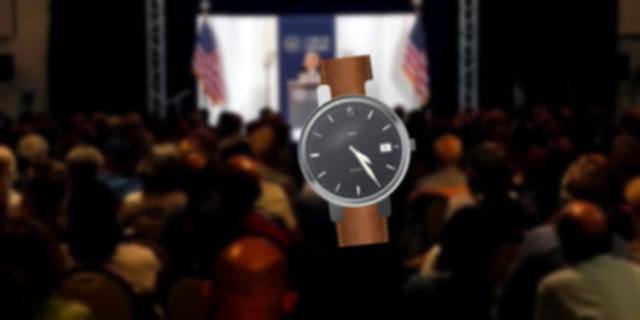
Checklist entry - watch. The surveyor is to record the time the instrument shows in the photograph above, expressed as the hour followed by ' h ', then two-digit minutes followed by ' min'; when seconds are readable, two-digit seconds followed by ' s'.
4 h 25 min
